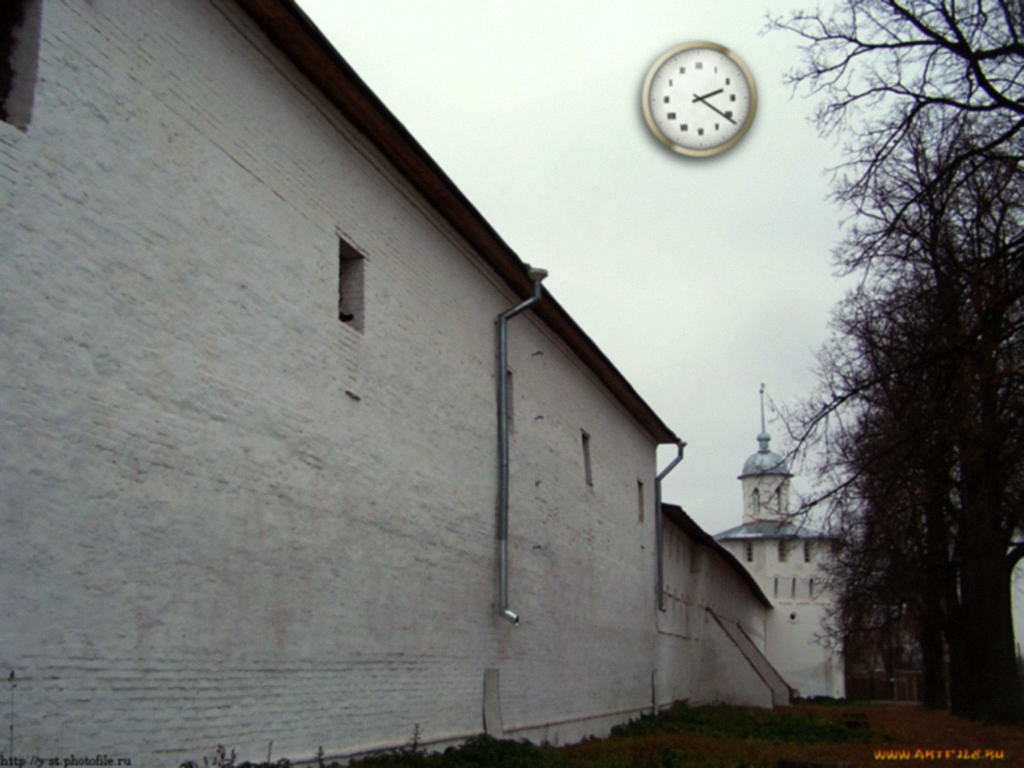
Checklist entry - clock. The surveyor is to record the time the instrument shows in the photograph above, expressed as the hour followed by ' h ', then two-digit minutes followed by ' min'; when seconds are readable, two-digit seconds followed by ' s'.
2 h 21 min
